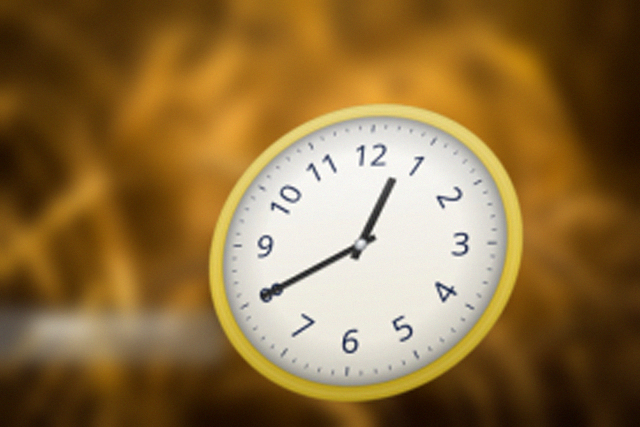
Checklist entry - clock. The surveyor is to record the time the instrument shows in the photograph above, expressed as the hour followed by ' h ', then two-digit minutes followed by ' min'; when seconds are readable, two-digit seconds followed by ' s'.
12 h 40 min
